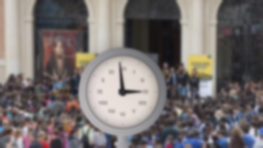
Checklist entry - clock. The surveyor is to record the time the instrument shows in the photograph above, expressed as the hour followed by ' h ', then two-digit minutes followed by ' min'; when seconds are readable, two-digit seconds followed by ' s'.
2 h 59 min
